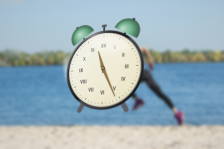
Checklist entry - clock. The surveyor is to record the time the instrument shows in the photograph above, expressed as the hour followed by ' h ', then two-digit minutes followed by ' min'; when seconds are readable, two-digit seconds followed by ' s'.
11 h 26 min
